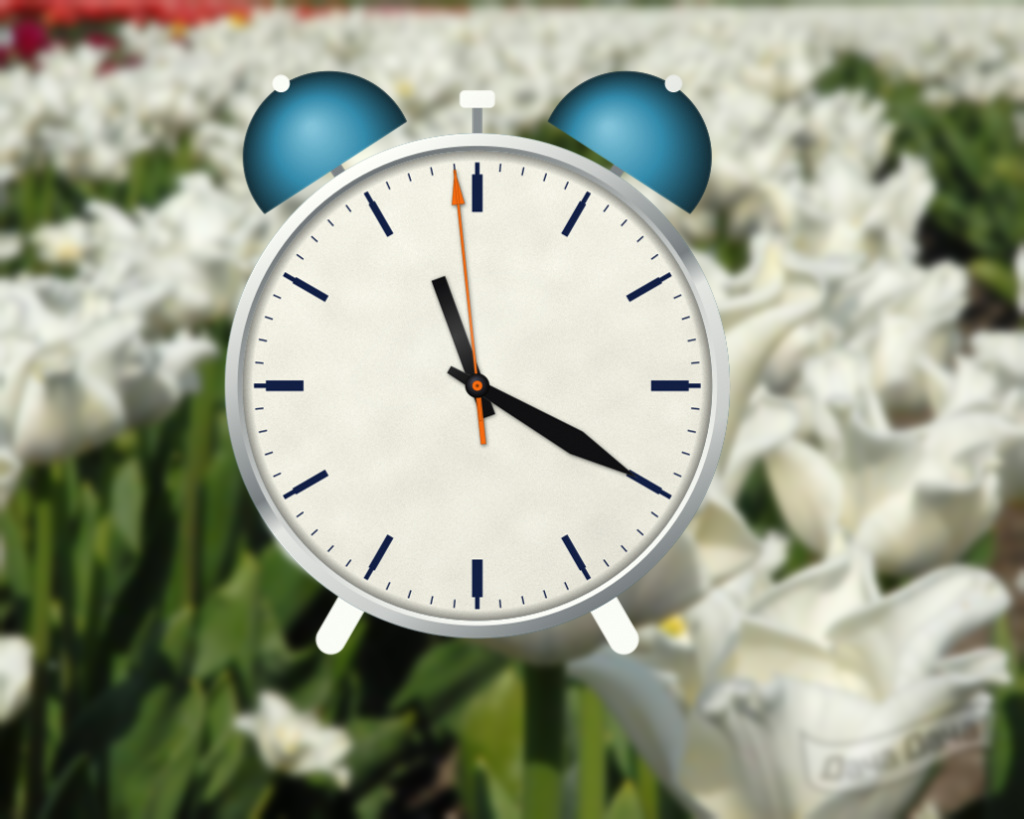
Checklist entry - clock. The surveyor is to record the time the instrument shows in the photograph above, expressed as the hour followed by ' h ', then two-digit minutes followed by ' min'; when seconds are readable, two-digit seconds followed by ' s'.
11 h 19 min 59 s
